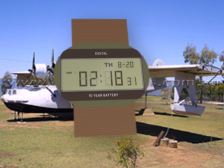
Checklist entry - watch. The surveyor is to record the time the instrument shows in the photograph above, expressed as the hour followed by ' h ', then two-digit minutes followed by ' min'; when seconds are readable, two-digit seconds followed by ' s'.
2 h 18 min 31 s
